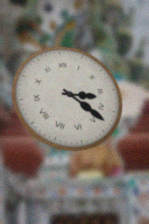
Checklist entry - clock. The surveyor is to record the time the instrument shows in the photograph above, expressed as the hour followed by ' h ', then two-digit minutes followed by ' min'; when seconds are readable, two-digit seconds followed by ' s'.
3 h 23 min
